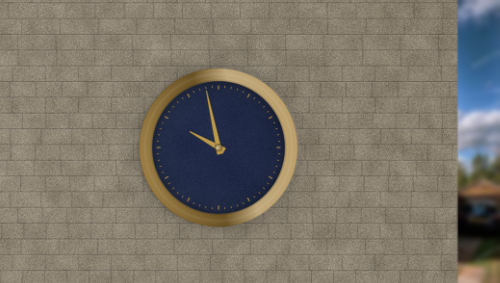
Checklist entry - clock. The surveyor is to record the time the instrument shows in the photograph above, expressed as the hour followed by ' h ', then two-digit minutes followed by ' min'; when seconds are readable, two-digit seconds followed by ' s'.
9 h 58 min
